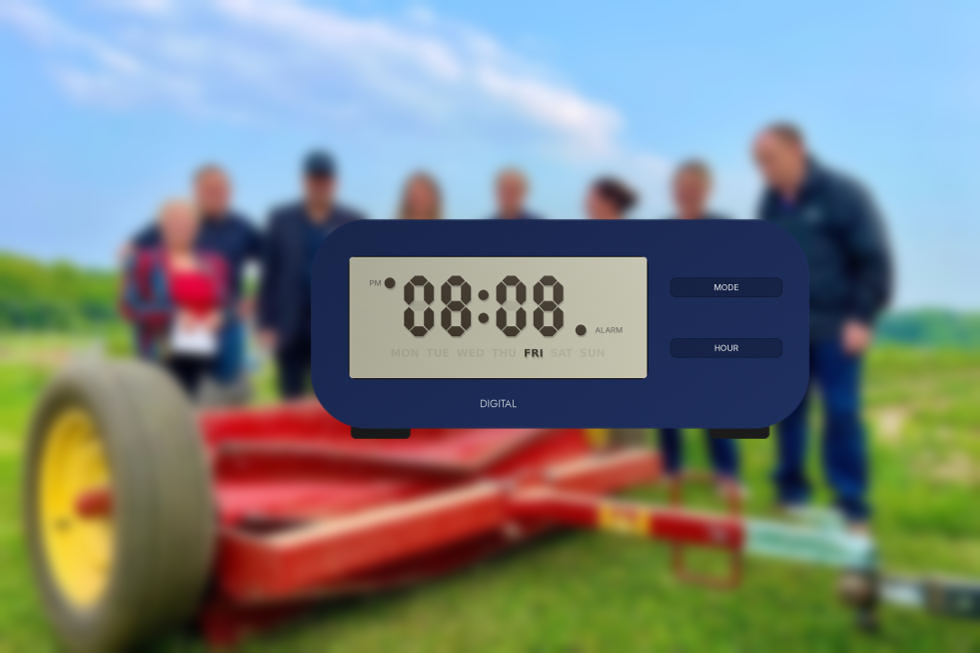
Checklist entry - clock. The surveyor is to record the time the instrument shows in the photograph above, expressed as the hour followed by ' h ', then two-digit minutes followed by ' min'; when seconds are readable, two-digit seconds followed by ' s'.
8 h 08 min
